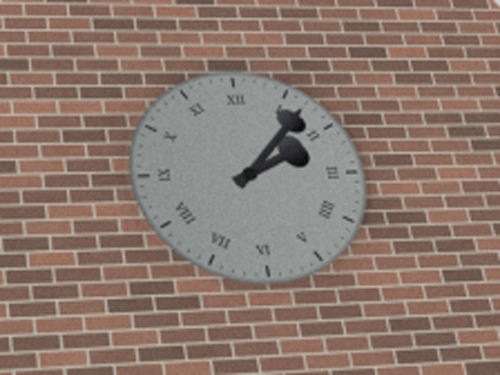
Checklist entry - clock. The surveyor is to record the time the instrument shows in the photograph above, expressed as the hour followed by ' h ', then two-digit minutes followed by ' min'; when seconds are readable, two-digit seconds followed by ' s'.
2 h 07 min
